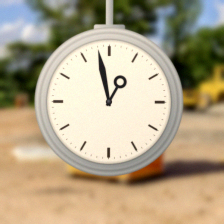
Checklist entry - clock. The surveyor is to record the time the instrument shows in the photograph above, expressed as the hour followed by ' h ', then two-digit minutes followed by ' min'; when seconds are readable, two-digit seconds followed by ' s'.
12 h 58 min
